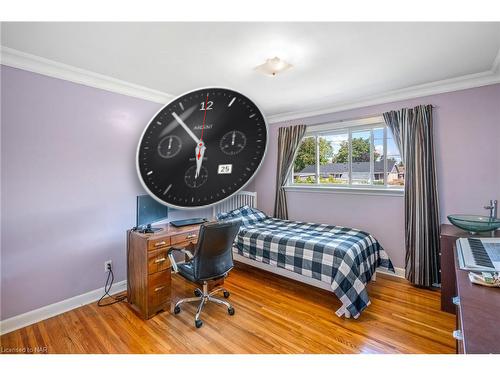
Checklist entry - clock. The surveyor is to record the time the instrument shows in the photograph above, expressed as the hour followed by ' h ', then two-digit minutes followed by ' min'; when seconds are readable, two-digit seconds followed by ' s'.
5 h 53 min
